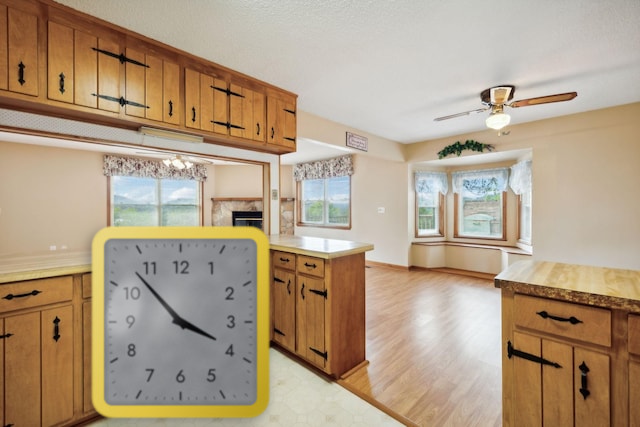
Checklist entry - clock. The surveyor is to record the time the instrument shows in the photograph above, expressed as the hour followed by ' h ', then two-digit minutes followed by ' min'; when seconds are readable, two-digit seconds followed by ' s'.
3 h 53 min
